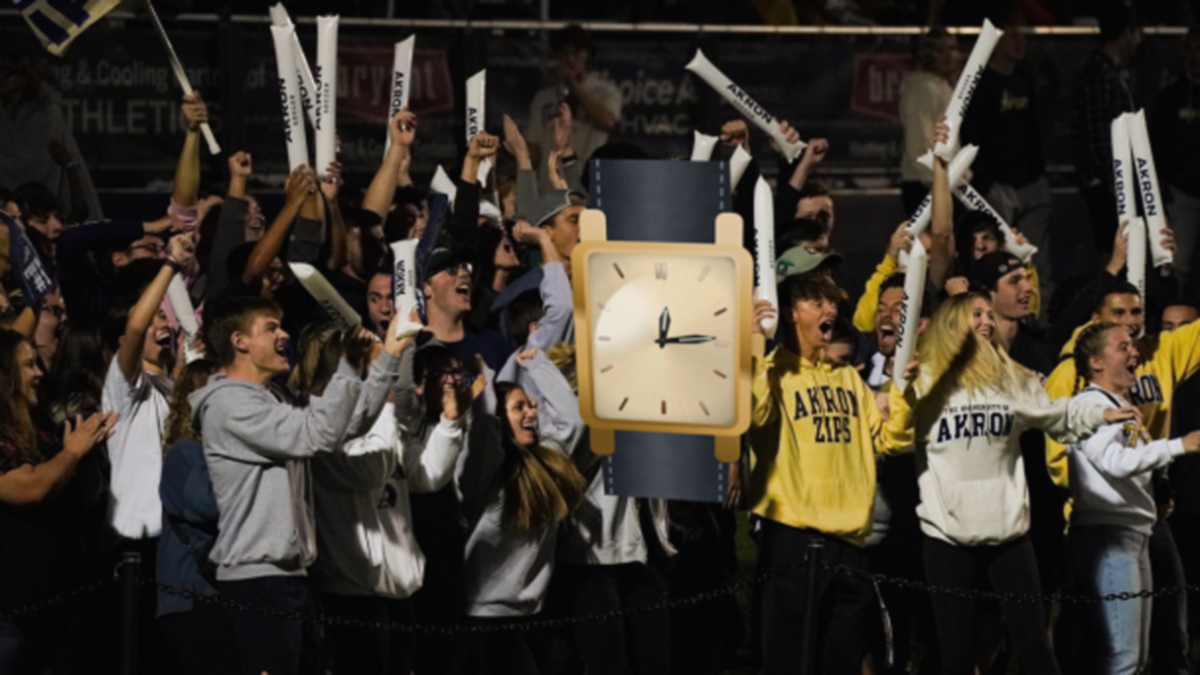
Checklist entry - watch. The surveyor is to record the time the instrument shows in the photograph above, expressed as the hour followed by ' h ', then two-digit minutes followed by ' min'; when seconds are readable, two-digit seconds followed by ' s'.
12 h 14 min
